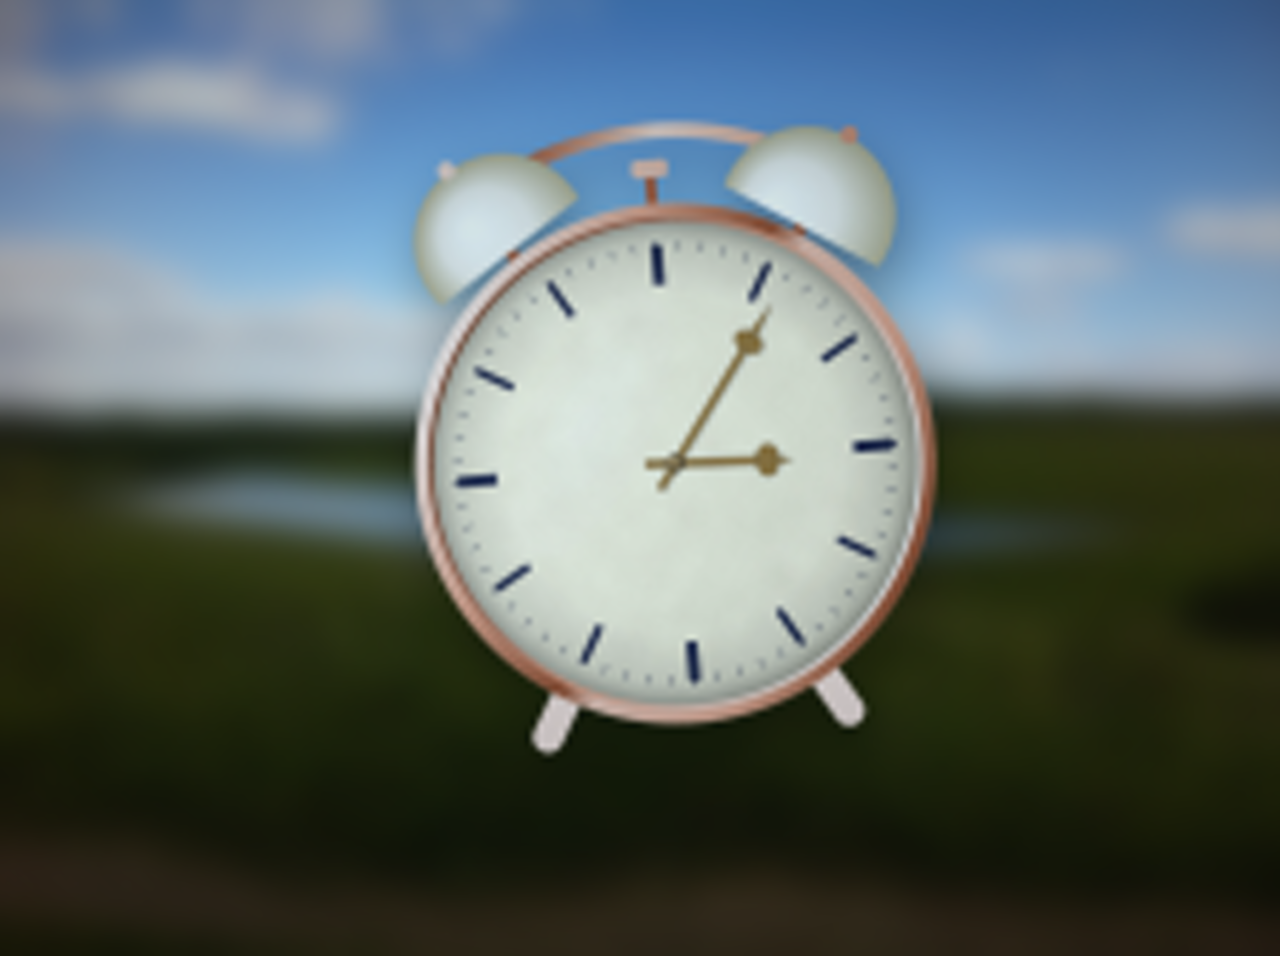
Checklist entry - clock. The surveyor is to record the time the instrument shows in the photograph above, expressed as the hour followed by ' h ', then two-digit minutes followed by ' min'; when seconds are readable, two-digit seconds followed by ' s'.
3 h 06 min
